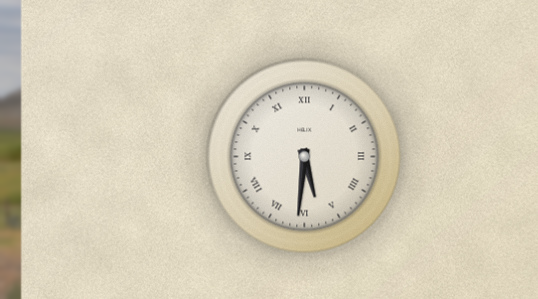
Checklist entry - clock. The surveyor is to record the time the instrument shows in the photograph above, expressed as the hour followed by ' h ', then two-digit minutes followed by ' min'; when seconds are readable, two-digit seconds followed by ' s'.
5 h 31 min
